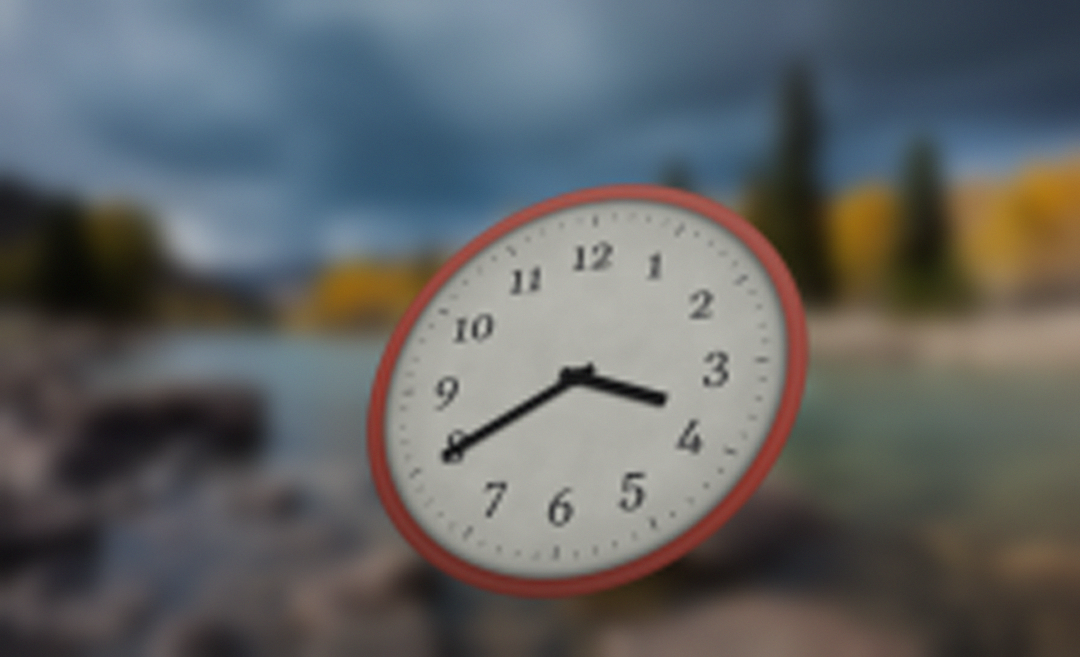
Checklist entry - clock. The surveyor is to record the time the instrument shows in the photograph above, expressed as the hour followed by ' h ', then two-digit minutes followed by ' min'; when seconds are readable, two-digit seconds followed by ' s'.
3 h 40 min
